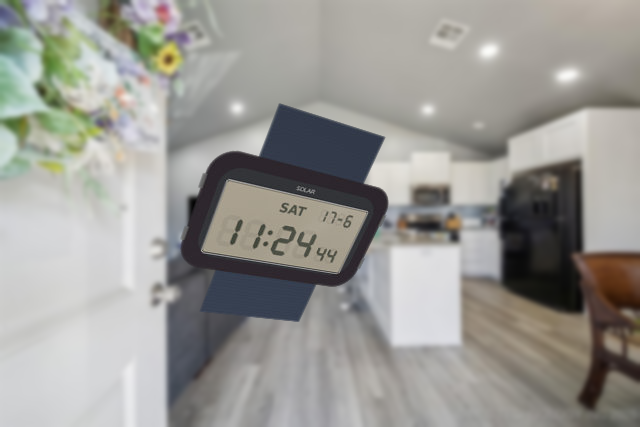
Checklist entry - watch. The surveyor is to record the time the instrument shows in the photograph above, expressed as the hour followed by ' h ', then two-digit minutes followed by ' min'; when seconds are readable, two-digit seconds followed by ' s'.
11 h 24 min 44 s
